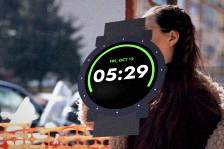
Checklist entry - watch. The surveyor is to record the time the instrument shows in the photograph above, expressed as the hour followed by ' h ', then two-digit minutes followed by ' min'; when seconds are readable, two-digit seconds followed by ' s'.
5 h 29 min
